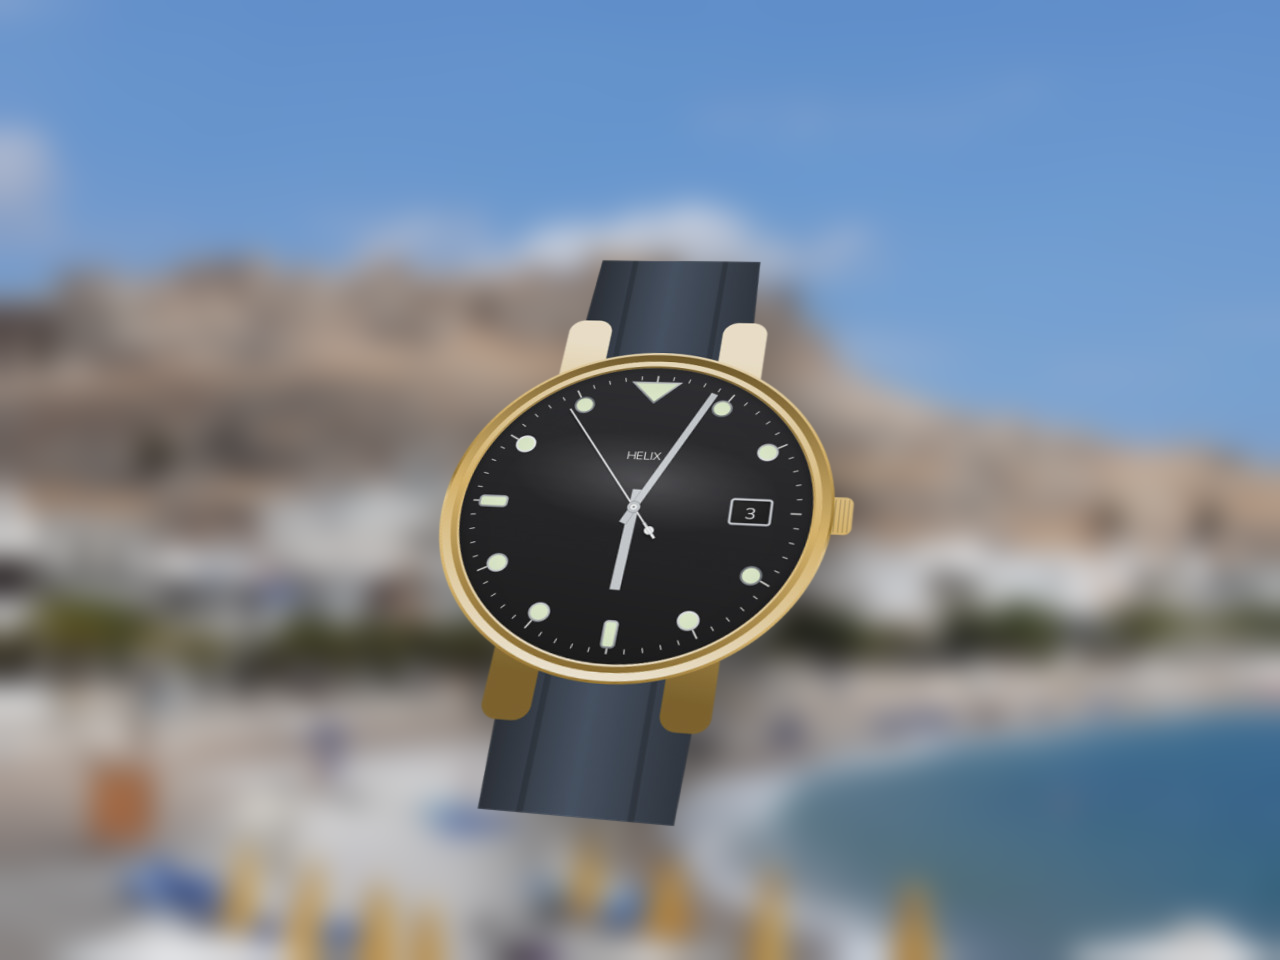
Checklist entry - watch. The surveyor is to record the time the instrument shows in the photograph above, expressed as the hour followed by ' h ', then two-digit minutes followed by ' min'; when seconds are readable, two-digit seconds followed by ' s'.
6 h 03 min 54 s
